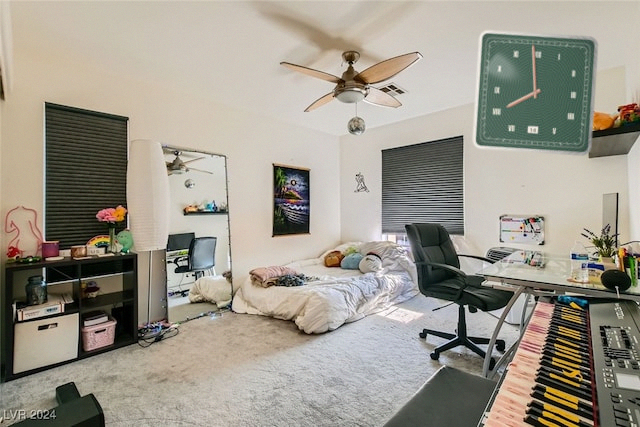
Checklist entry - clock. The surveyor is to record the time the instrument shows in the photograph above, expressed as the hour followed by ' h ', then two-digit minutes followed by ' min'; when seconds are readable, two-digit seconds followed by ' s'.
7 h 59 min
